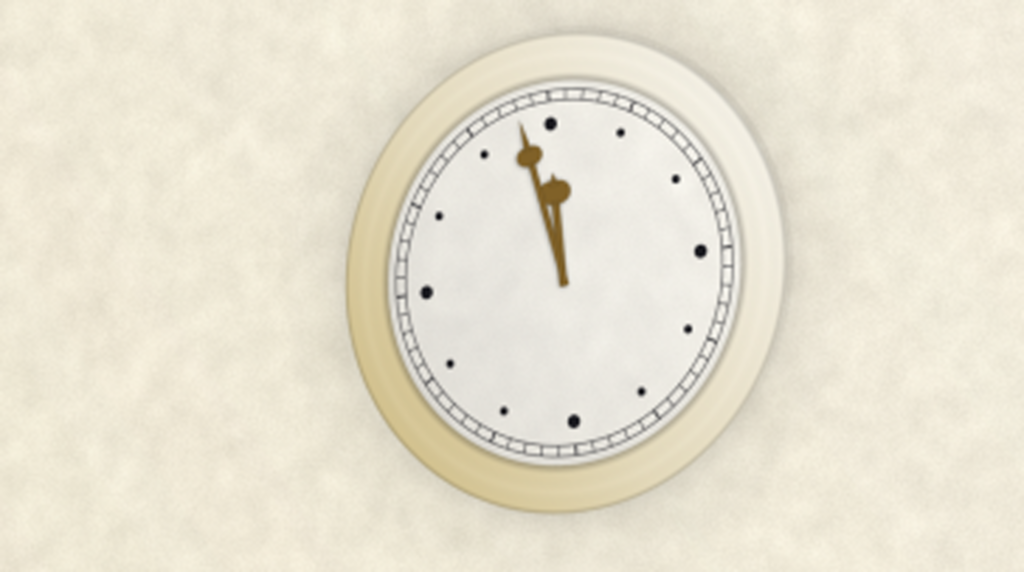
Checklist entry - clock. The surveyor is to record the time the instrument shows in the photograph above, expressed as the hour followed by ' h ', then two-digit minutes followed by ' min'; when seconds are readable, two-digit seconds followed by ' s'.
11 h 58 min
